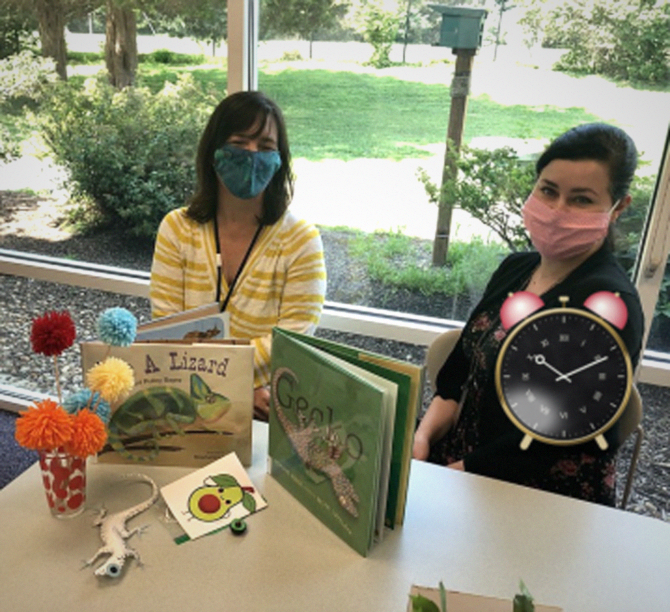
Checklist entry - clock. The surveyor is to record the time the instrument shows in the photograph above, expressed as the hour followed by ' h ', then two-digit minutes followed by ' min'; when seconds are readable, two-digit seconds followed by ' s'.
10 h 11 min
